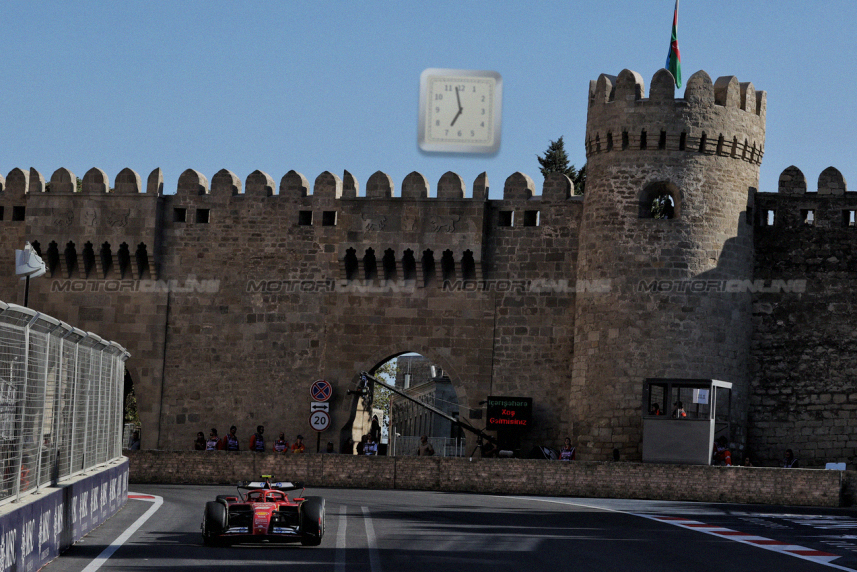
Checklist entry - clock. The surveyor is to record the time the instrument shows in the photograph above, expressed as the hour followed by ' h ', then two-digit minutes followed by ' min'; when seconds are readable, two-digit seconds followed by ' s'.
6 h 58 min
